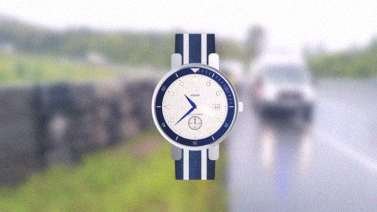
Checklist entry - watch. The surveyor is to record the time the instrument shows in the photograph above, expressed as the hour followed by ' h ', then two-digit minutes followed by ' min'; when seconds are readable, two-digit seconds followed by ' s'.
10 h 38 min
